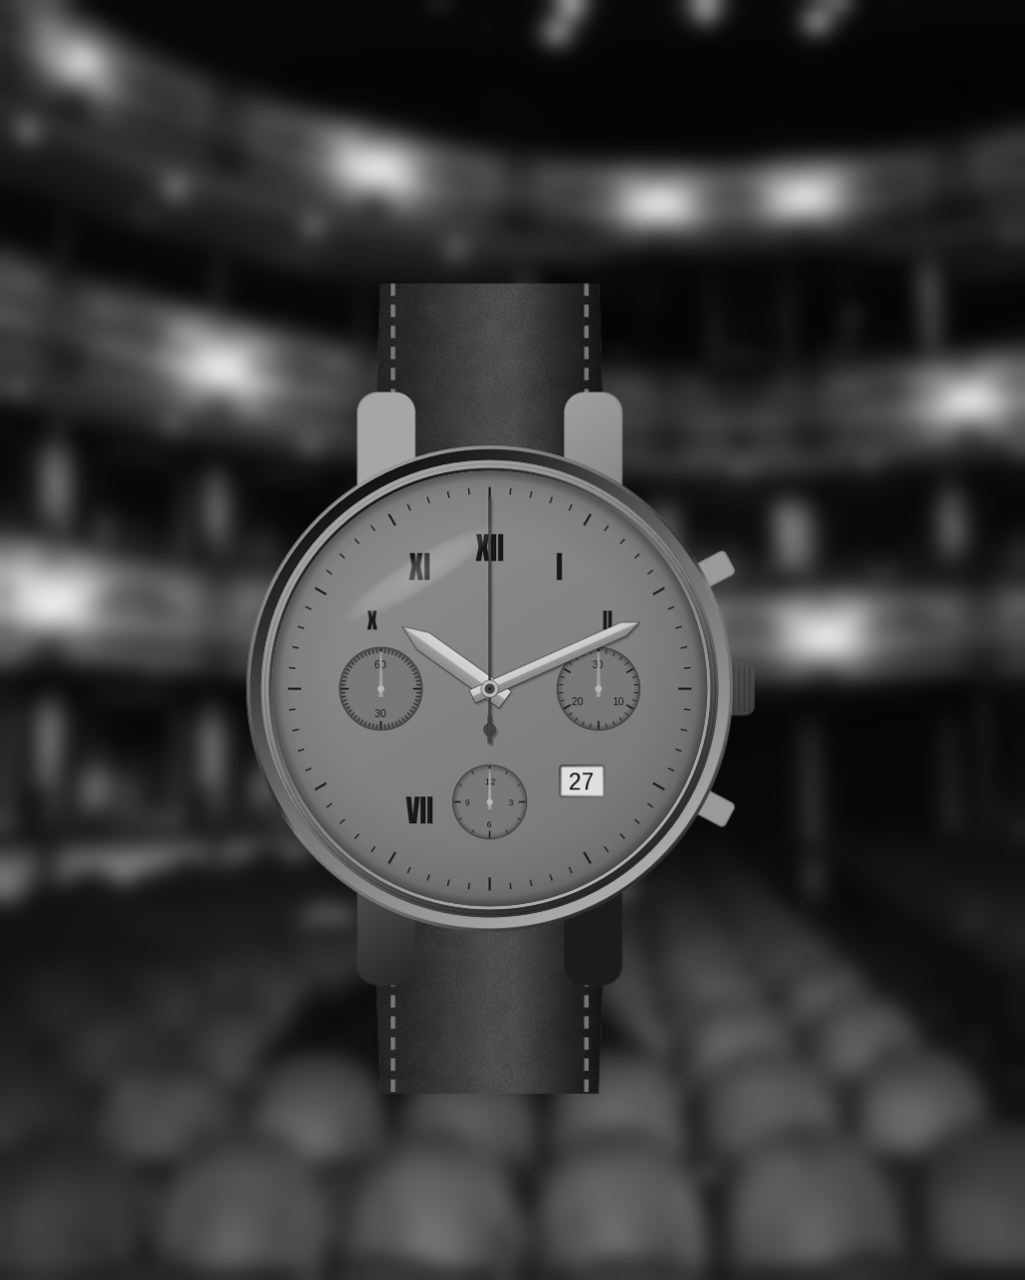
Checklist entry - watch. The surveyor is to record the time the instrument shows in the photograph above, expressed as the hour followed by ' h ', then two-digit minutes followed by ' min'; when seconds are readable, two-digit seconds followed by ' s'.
10 h 11 min 00 s
